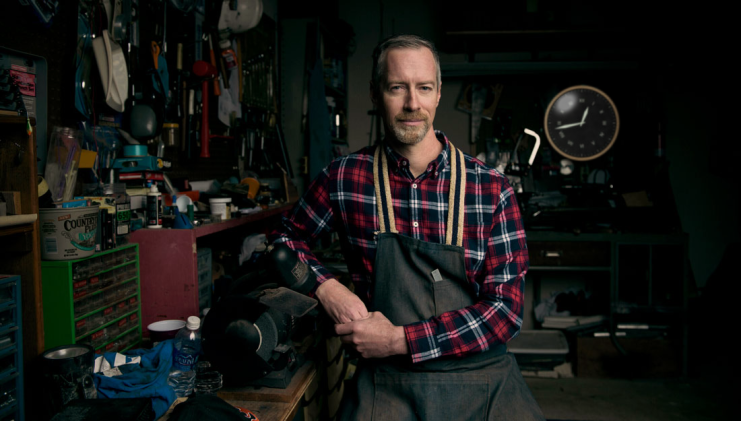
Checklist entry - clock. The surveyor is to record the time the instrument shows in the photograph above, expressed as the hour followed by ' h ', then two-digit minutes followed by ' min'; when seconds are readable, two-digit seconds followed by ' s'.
12 h 43 min
